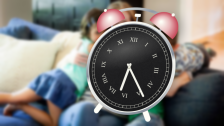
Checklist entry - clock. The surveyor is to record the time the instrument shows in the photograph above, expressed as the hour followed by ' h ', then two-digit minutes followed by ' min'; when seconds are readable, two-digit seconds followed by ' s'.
6 h 24 min
